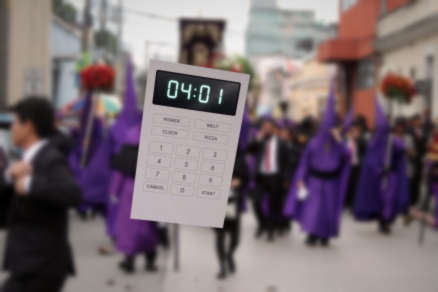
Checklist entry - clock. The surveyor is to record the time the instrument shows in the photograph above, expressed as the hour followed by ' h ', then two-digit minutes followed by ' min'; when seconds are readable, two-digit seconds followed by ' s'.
4 h 01 min
